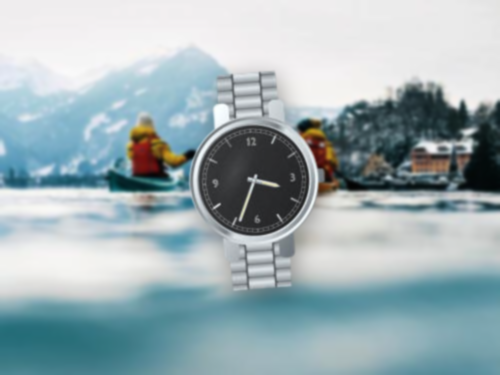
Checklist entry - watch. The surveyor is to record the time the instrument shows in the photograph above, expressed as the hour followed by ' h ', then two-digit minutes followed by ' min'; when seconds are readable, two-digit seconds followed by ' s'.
3 h 34 min
